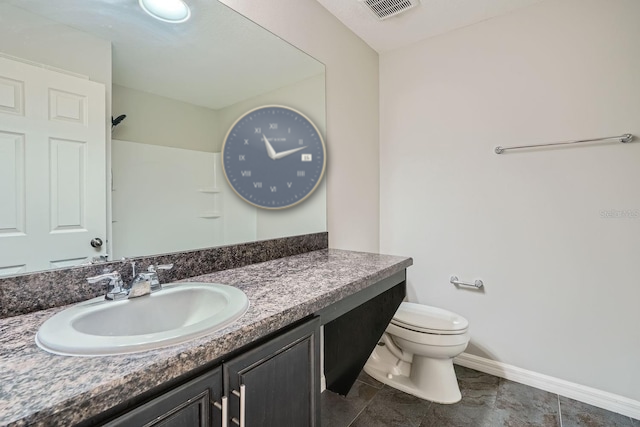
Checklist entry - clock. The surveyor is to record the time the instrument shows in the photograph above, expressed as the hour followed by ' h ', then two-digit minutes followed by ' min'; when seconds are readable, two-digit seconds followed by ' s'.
11 h 12 min
